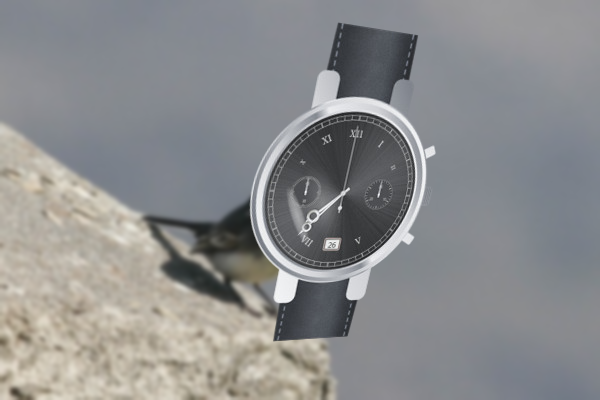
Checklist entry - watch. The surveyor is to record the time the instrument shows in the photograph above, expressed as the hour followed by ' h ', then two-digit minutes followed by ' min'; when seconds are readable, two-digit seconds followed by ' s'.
7 h 37 min
